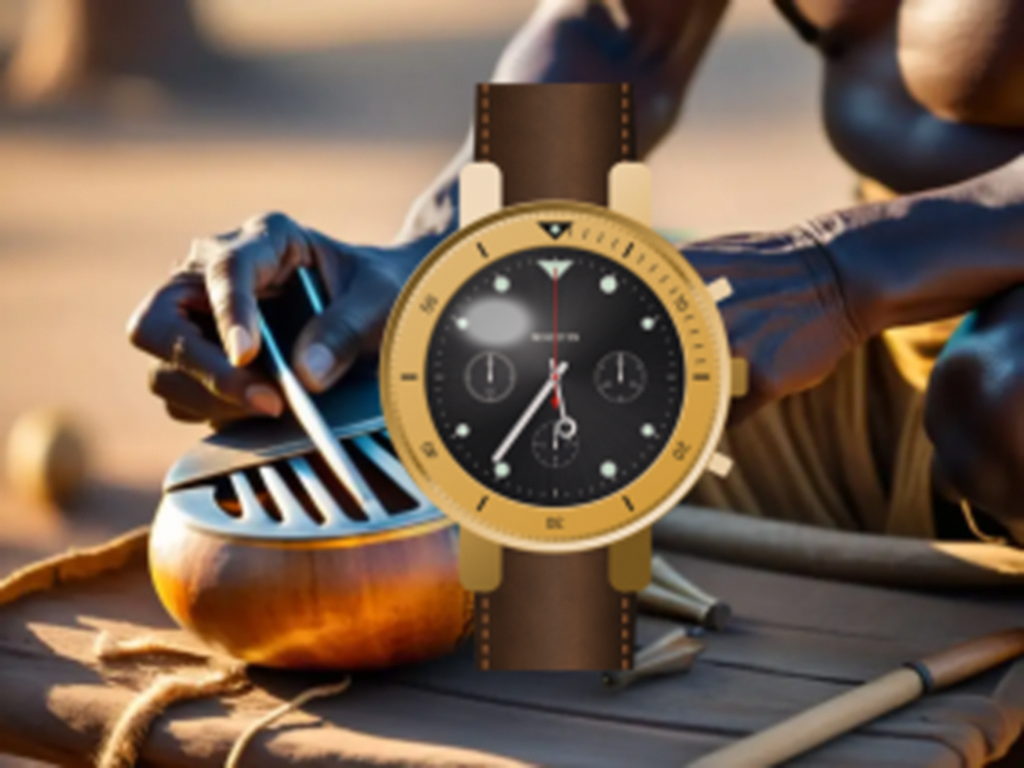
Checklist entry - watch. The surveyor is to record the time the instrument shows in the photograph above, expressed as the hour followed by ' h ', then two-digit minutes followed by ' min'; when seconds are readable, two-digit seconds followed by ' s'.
5 h 36 min
